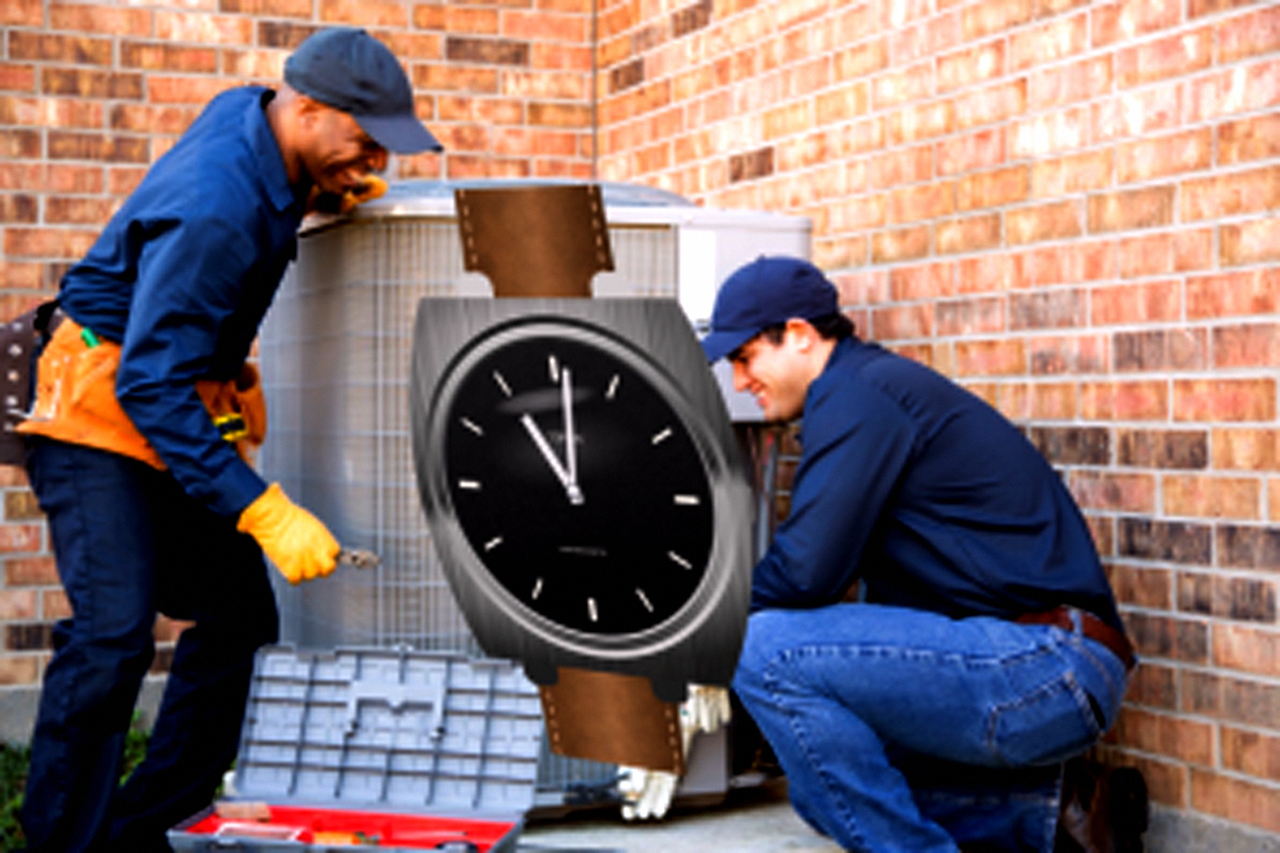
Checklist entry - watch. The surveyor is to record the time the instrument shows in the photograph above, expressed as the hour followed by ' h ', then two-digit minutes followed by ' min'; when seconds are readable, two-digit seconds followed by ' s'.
11 h 01 min
